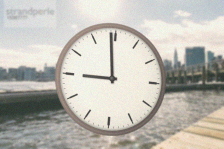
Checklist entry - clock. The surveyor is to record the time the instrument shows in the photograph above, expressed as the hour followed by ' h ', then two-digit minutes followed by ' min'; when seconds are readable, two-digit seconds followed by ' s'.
8 h 59 min
